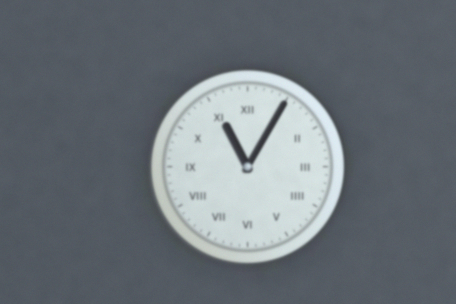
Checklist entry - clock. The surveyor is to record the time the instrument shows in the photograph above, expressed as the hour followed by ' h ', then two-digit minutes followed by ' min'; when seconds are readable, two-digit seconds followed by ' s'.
11 h 05 min
